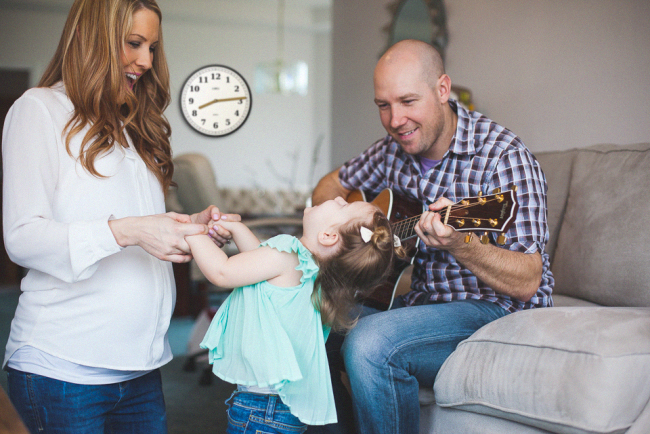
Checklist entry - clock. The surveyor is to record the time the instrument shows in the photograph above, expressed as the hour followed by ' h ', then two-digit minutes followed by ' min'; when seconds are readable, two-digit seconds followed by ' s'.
8 h 14 min
